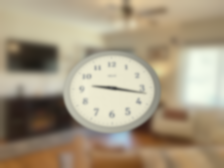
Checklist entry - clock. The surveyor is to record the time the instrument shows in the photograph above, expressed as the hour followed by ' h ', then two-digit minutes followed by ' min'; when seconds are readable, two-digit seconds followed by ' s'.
9 h 17 min
